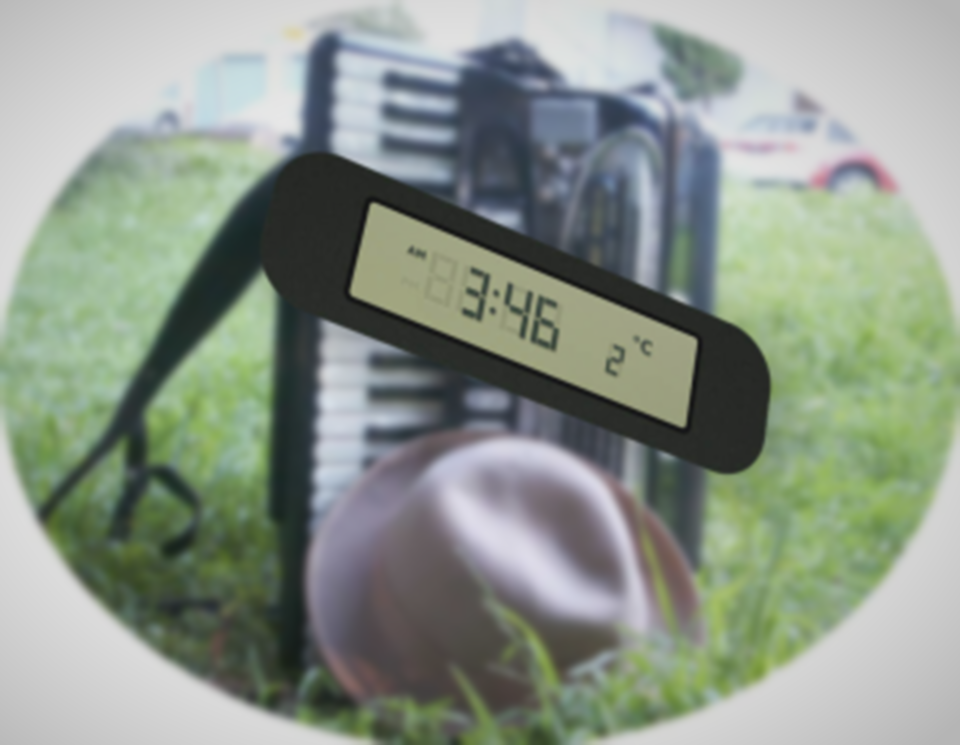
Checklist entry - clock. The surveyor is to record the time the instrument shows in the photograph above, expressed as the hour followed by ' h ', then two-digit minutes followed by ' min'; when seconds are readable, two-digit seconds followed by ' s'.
3 h 46 min
